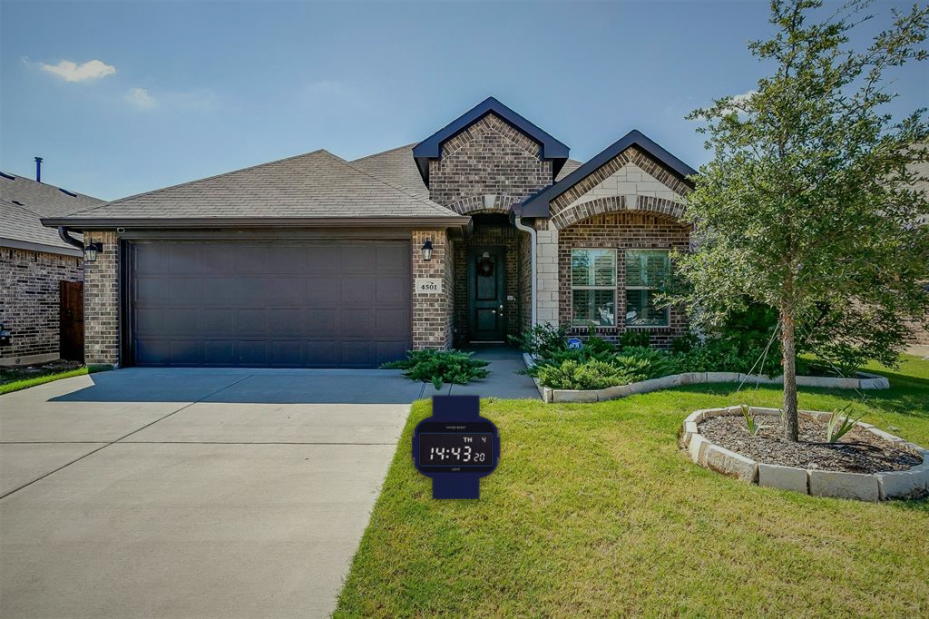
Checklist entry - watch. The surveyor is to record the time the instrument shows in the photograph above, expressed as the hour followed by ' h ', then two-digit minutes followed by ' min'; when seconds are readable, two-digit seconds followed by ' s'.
14 h 43 min 20 s
